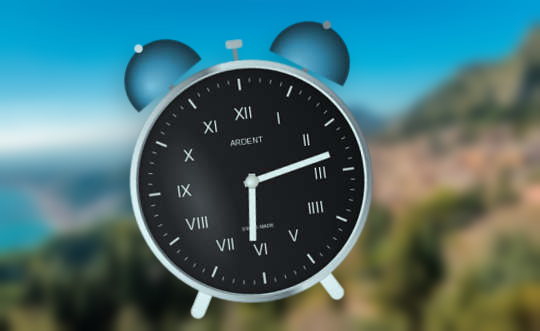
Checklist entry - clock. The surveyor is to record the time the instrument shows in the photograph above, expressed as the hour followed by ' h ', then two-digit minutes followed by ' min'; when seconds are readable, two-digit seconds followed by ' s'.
6 h 13 min
